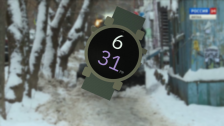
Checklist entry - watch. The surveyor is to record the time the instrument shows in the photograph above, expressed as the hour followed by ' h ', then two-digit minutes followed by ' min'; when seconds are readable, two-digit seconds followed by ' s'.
6 h 31 min
